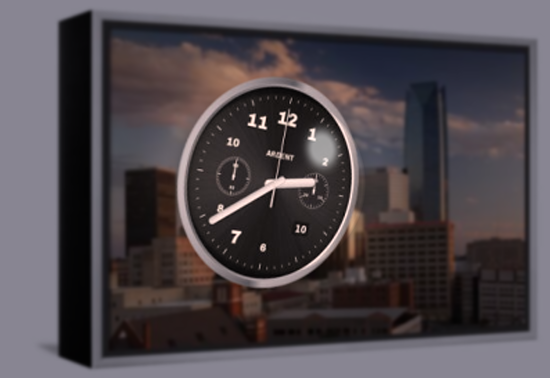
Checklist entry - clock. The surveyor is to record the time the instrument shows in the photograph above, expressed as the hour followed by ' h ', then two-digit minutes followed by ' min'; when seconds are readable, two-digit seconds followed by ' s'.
2 h 39 min
